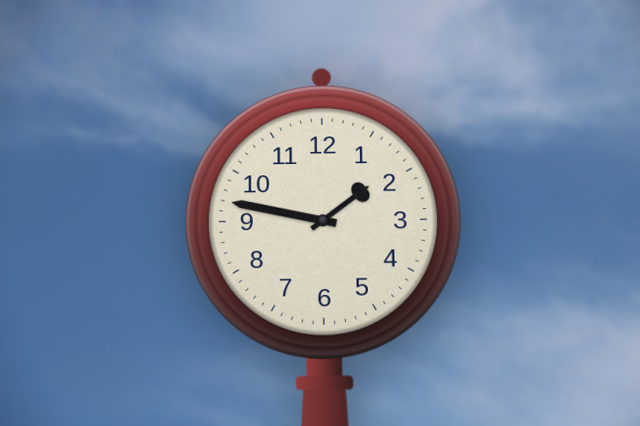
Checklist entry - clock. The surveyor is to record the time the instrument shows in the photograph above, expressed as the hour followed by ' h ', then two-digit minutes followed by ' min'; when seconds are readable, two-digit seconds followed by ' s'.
1 h 47 min
